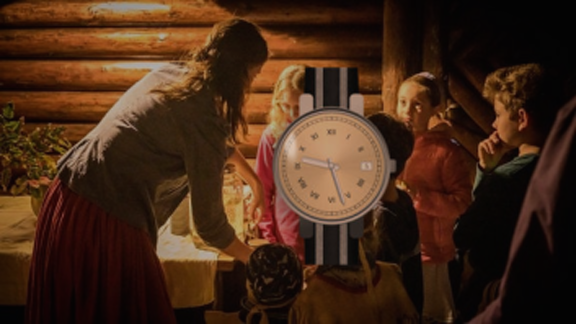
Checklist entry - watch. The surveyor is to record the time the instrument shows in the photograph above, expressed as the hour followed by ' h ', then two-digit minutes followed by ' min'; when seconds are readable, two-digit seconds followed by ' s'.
9 h 27 min
